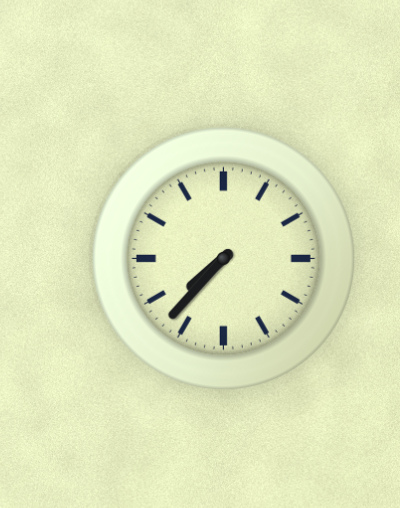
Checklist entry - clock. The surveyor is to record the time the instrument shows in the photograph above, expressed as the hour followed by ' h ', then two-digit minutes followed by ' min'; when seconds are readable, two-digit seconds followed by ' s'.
7 h 37 min
